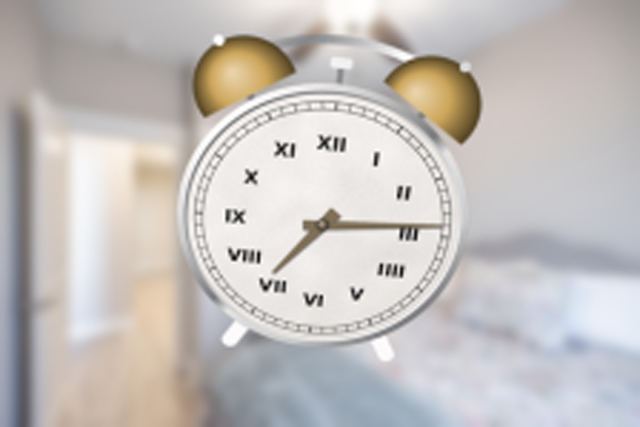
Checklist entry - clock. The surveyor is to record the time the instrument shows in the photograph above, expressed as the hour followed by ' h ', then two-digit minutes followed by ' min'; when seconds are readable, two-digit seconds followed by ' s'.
7 h 14 min
